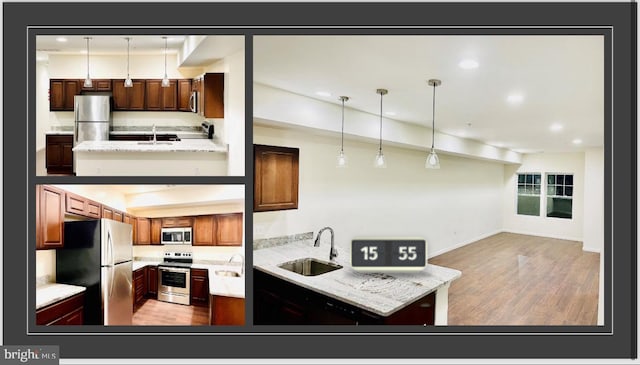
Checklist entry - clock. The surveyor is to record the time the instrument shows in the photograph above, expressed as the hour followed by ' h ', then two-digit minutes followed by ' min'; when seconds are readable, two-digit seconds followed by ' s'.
15 h 55 min
